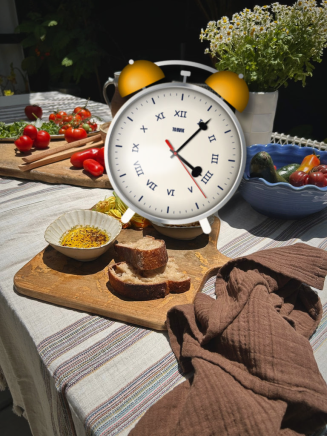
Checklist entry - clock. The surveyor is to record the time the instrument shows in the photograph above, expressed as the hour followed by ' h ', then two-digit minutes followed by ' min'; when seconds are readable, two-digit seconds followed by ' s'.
4 h 06 min 23 s
